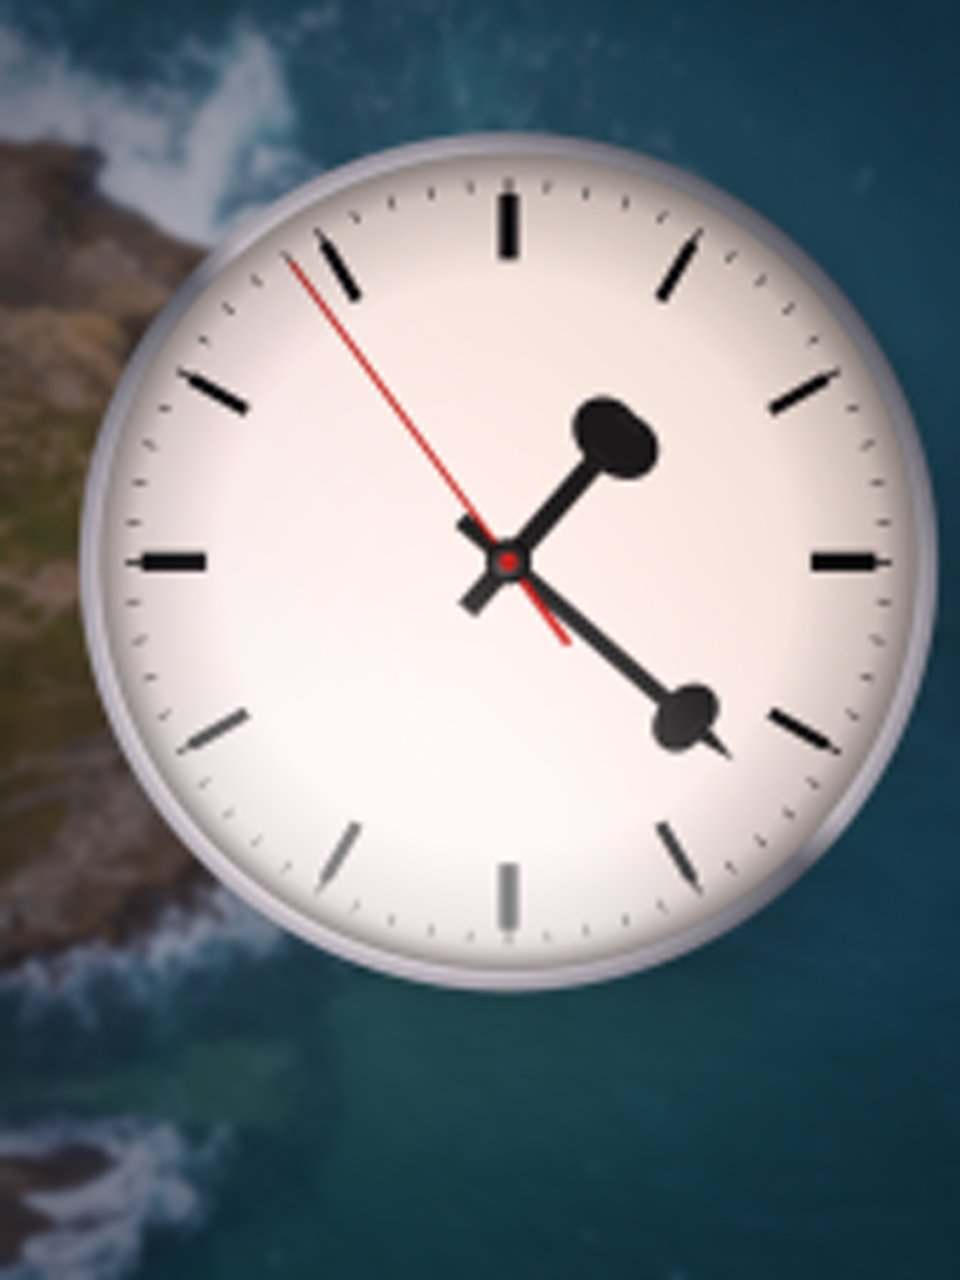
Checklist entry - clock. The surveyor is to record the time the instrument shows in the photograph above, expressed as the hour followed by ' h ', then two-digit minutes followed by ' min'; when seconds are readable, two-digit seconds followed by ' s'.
1 h 21 min 54 s
